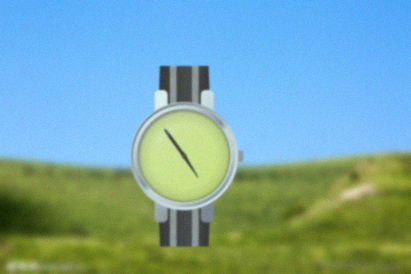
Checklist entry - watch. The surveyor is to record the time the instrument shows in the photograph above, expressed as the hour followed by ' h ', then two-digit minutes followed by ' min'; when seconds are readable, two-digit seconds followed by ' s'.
4 h 54 min
